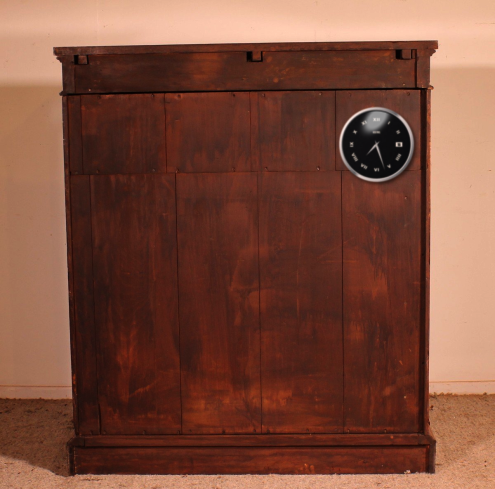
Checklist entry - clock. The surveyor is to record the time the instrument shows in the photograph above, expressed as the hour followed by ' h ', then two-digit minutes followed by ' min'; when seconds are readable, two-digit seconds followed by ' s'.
7 h 27 min
